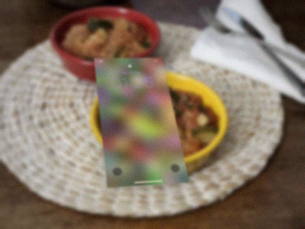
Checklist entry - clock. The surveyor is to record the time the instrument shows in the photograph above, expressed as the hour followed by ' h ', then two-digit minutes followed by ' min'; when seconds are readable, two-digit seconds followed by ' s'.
1 h 25 min
